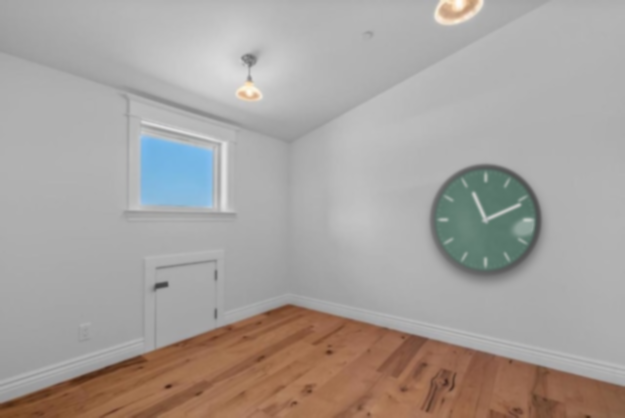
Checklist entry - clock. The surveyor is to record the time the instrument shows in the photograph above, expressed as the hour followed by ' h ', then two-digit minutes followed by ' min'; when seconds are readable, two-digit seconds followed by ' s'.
11 h 11 min
